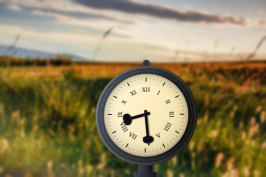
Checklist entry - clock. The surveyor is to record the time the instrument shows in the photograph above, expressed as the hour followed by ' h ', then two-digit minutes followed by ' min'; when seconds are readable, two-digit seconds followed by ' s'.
8 h 29 min
